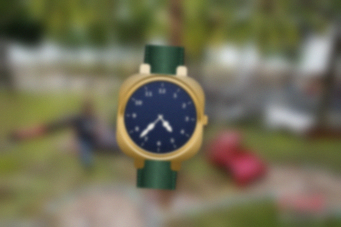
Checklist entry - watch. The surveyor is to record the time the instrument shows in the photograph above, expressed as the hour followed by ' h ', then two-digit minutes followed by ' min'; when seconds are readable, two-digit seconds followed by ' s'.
4 h 37 min
